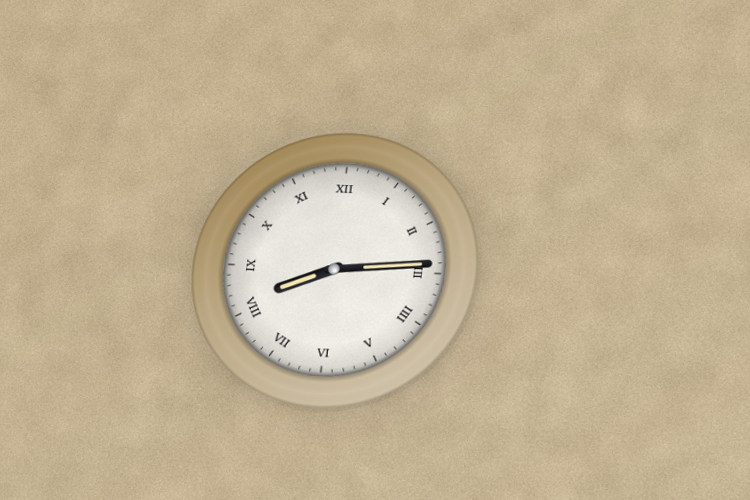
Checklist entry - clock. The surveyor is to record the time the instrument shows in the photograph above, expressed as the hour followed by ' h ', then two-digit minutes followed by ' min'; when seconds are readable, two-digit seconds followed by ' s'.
8 h 14 min
